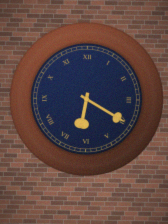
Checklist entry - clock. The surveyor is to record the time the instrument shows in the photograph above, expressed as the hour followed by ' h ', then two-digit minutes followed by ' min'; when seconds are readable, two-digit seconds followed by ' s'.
6 h 20 min
